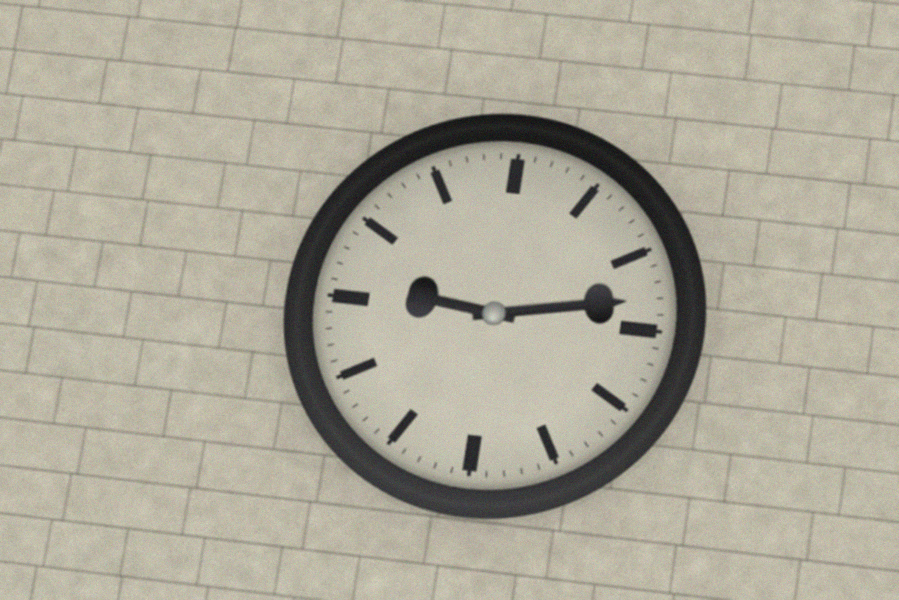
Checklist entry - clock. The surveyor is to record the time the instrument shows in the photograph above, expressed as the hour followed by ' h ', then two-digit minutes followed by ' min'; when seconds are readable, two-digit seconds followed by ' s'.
9 h 13 min
